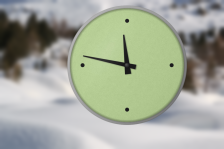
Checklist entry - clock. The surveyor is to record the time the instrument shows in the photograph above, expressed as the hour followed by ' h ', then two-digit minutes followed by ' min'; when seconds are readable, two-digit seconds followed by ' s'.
11 h 47 min
